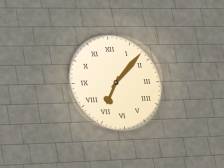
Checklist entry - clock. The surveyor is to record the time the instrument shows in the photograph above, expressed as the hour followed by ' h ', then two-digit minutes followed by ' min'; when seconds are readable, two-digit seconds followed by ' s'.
7 h 08 min
